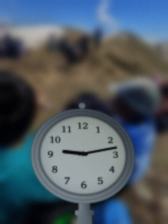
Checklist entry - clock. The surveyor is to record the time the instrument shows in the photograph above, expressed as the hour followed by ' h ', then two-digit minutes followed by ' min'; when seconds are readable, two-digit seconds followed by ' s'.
9 h 13 min
